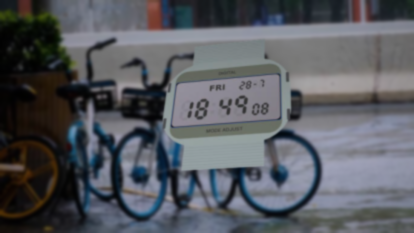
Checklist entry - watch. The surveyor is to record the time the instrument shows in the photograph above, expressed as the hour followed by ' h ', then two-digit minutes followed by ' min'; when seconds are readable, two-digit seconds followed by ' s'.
18 h 49 min 08 s
